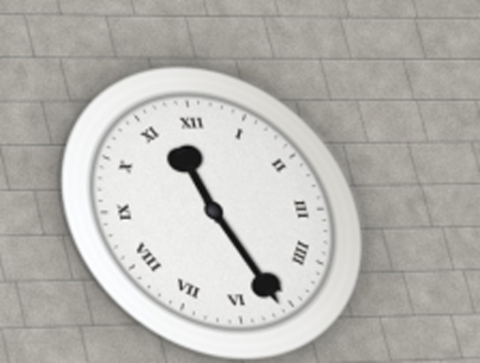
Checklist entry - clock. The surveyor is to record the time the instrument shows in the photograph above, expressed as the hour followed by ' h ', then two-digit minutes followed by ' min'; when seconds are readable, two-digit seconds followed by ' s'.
11 h 26 min
